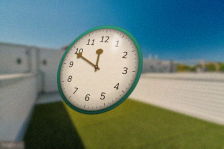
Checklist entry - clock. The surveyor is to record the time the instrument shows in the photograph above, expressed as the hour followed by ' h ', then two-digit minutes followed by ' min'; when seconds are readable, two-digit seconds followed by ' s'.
11 h 49 min
